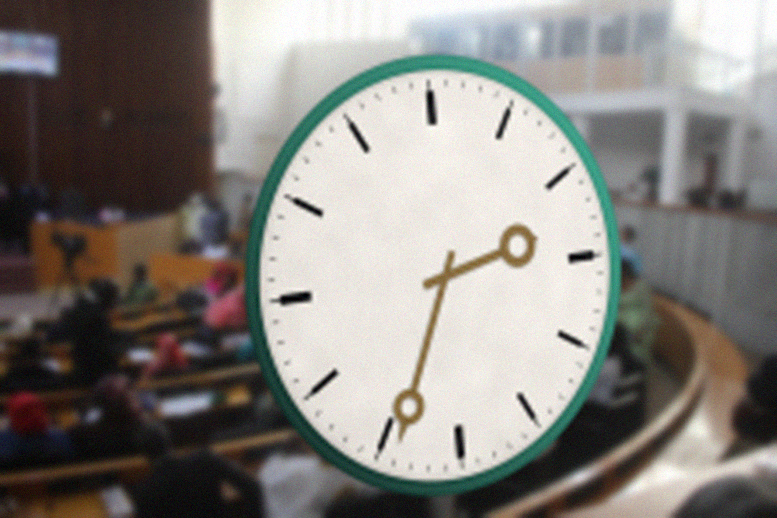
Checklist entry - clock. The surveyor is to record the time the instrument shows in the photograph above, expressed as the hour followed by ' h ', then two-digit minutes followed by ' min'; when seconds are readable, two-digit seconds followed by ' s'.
2 h 34 min
